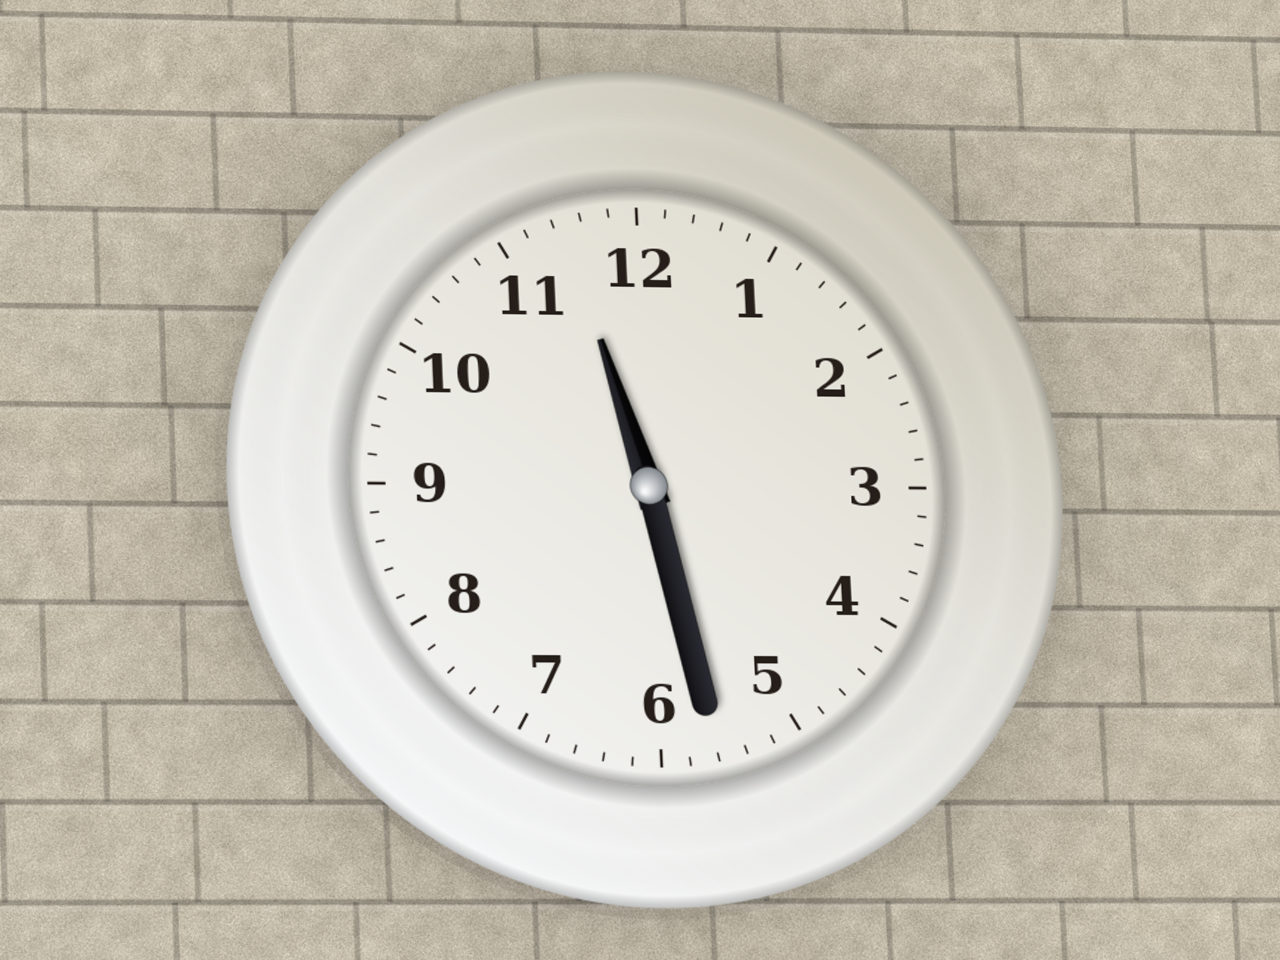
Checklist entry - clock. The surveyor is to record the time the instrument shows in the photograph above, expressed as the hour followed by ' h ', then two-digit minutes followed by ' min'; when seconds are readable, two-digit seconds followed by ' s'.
11 h 28 min
